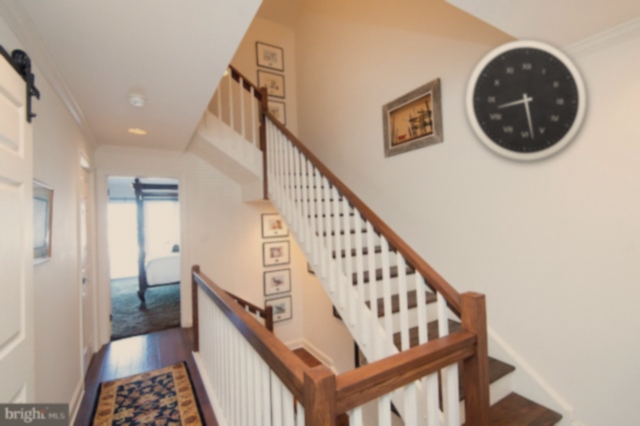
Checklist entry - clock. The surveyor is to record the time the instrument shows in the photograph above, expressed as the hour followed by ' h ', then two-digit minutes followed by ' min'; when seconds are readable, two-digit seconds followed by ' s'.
8 h 28 min
